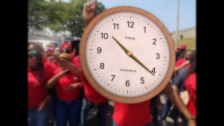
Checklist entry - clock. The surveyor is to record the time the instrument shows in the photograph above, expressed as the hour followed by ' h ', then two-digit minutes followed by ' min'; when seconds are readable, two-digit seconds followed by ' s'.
10 h 21 min
